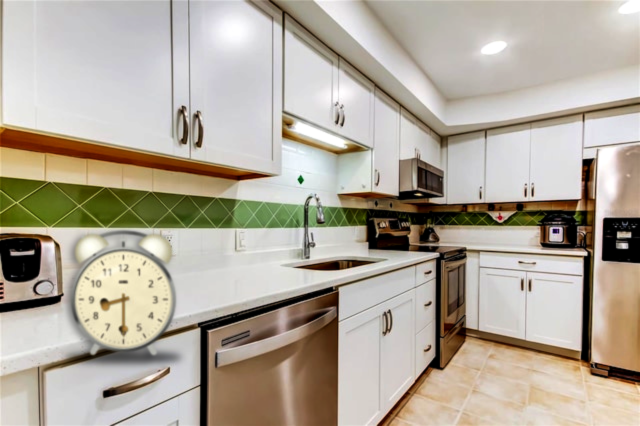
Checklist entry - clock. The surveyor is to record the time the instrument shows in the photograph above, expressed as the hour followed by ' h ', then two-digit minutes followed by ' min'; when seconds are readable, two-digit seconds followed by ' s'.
8 h 30 min
